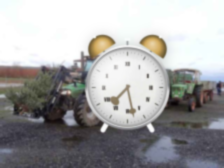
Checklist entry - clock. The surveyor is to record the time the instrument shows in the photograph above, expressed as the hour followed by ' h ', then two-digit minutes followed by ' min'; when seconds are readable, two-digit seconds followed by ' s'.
7 h 28 min
